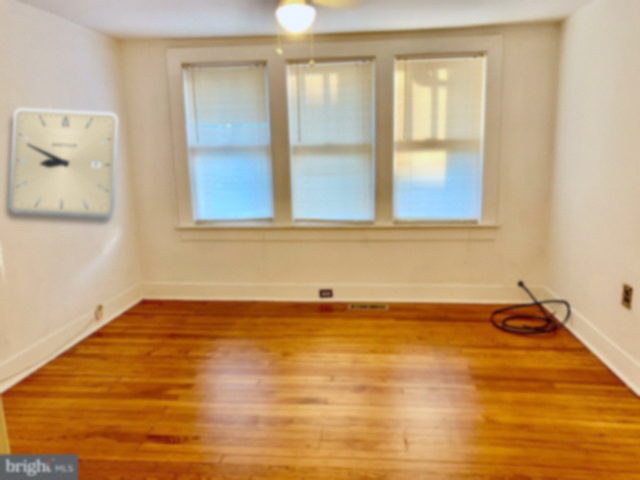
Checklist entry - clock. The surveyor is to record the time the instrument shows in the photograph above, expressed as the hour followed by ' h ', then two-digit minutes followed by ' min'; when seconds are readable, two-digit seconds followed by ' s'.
8 h 49 min
